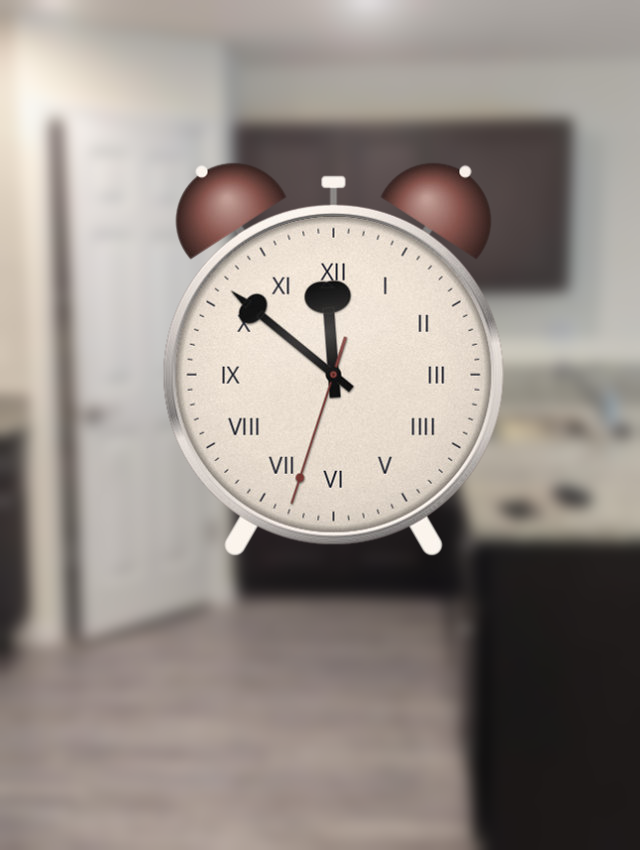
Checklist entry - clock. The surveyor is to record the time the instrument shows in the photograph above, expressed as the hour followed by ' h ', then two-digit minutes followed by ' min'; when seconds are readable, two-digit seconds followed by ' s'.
11 h 51 min 33 s
